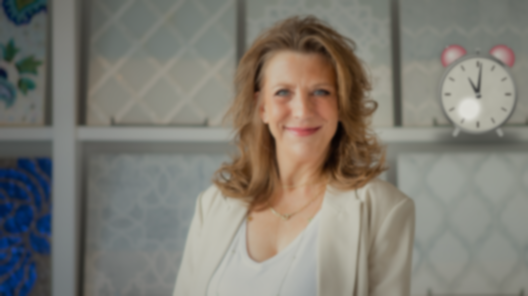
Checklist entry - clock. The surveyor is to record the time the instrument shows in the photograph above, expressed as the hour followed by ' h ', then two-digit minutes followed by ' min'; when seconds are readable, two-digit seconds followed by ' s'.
11 h 01 min
